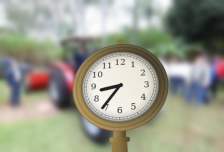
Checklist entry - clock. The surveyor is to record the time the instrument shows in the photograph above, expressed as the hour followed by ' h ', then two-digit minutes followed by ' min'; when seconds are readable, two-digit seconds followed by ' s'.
8 h 36 min
